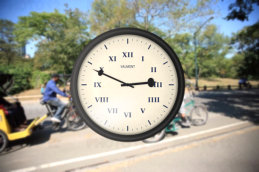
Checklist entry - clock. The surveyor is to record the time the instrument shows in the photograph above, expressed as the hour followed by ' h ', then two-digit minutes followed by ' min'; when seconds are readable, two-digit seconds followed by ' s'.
2 h 49 min
